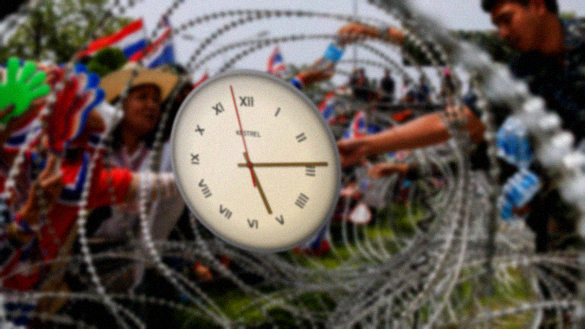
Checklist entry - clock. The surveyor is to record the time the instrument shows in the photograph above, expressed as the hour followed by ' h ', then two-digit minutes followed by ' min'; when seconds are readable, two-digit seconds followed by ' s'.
5 h 13 min 58 s
